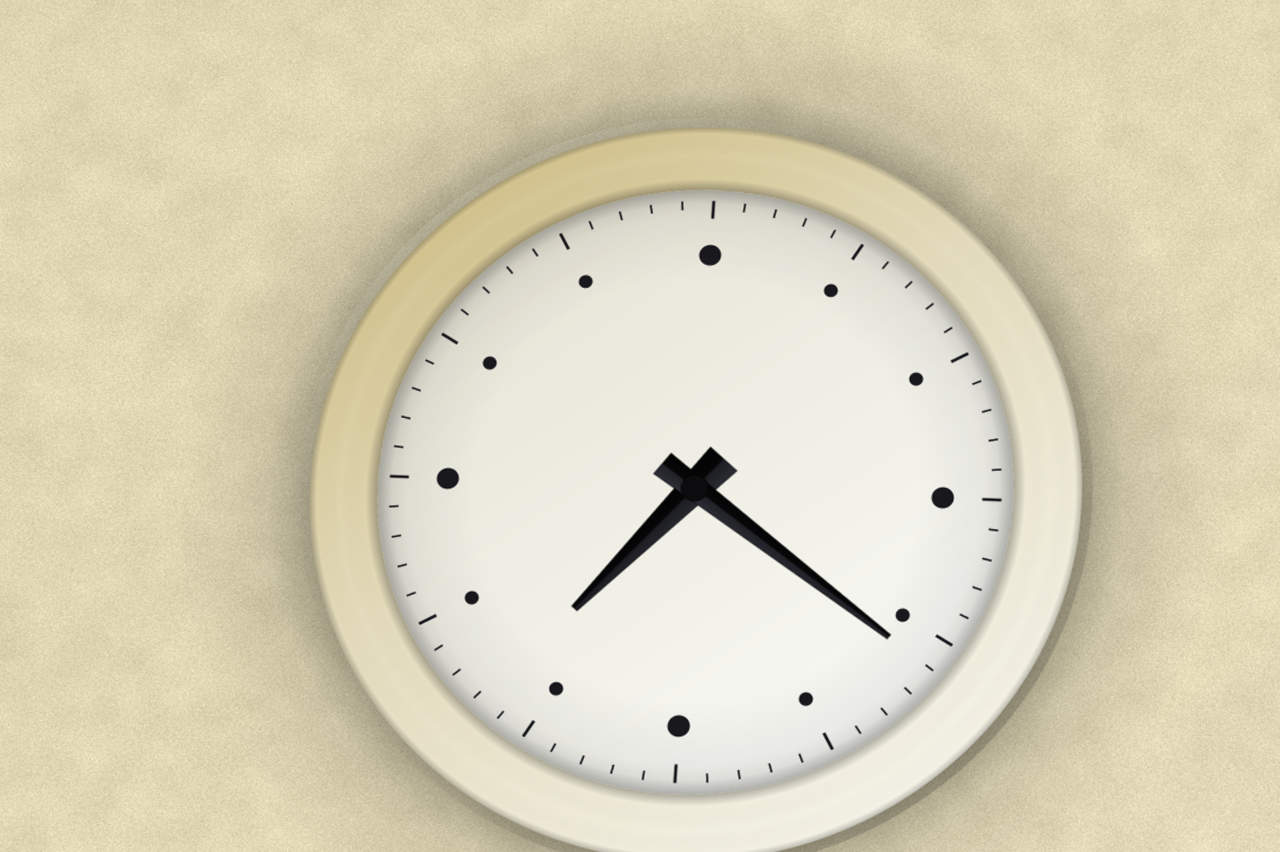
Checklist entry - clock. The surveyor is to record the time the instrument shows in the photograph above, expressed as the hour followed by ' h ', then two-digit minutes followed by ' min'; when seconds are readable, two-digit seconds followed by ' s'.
7 h 21 min
